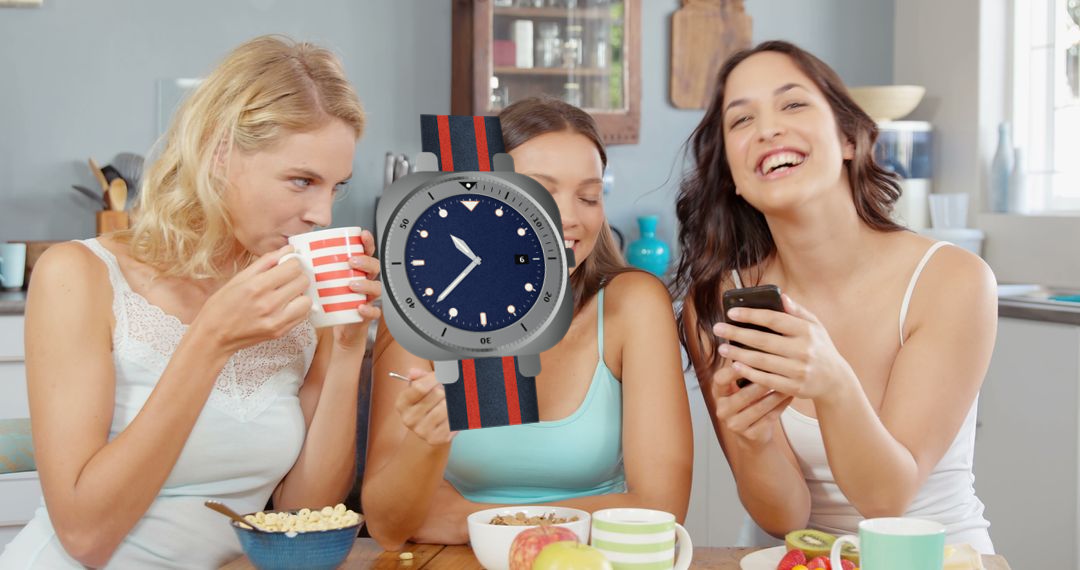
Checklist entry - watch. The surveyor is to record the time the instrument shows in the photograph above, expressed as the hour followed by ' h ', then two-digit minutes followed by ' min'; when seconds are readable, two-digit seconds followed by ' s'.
10 h 38 min
